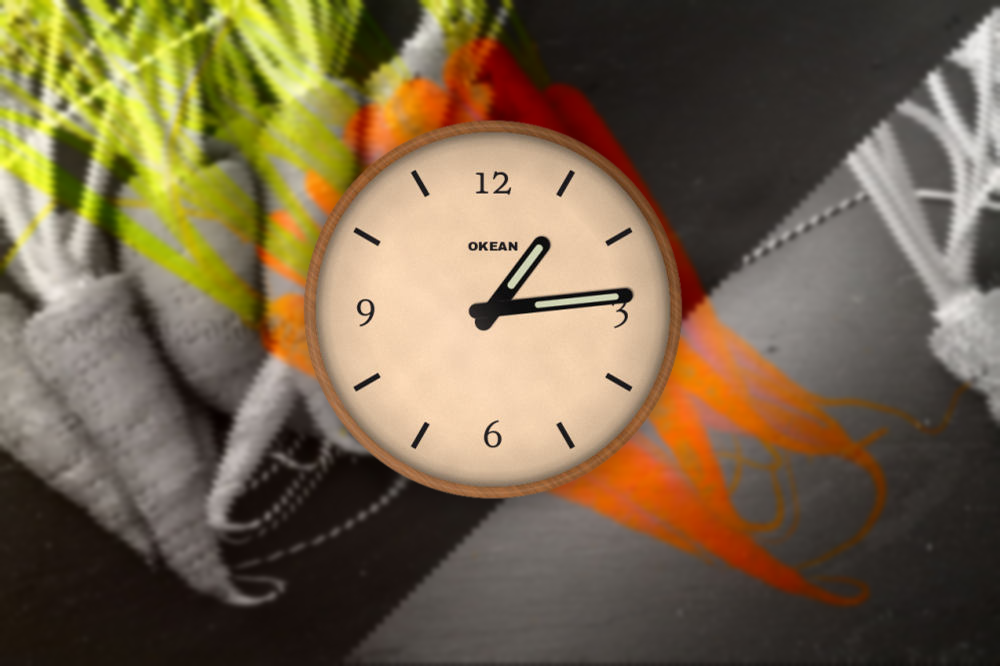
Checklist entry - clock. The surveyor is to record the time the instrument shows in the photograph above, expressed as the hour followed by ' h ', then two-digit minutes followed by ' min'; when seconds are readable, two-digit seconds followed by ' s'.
1 h 14 min
